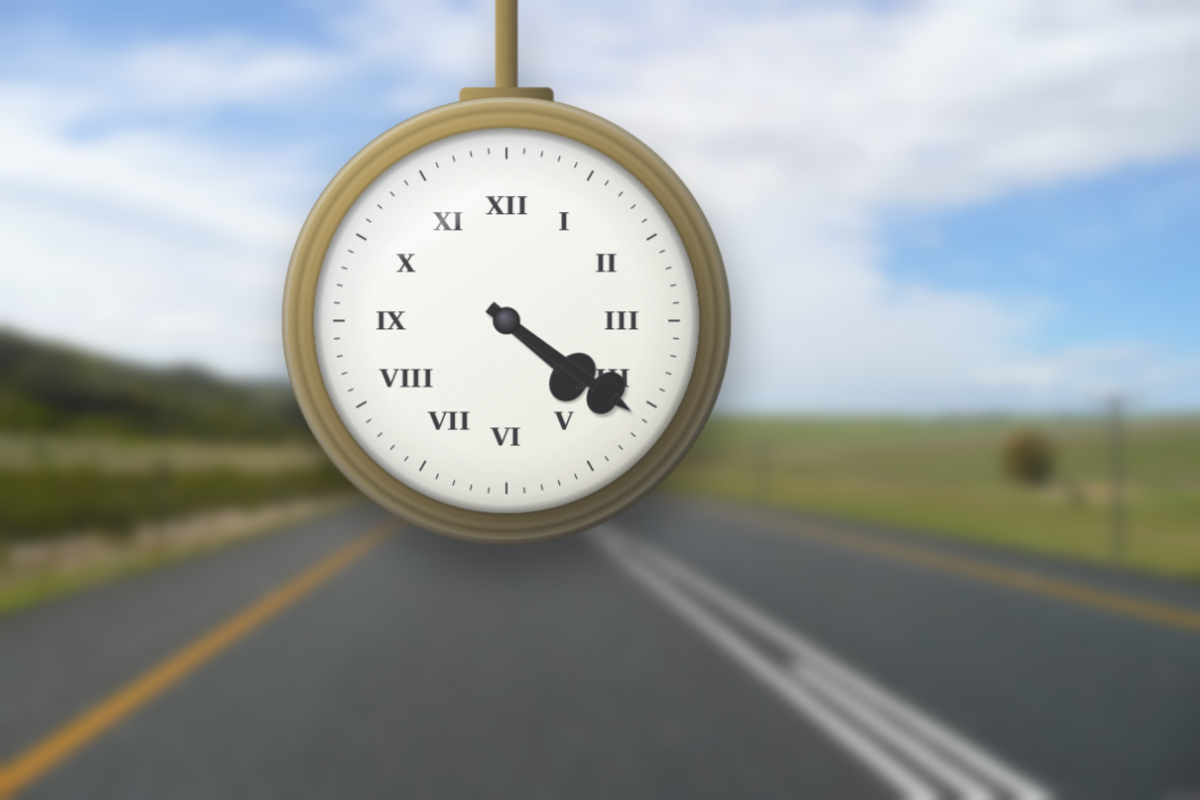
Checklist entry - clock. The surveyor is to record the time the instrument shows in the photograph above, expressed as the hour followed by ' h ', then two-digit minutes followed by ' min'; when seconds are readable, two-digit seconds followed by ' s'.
4 h 21 min
